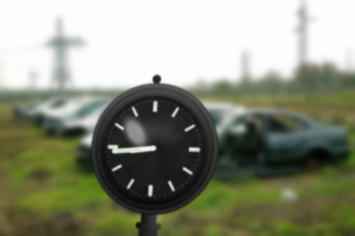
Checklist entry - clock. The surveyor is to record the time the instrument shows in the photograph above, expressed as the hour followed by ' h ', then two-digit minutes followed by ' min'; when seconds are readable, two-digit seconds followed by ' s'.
8 h 44 min
